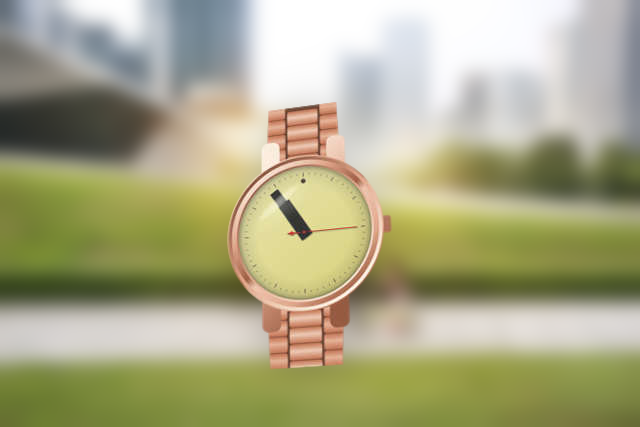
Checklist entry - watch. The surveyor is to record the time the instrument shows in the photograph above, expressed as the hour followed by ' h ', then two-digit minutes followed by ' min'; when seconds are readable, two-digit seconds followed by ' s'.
10 h 54 min 15 s
